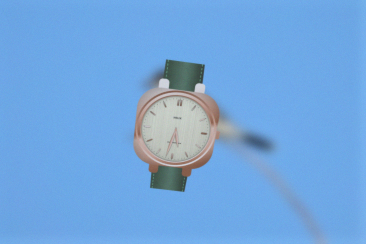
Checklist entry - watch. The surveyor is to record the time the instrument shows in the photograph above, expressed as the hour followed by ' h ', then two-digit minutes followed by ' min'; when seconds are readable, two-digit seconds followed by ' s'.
5 h 32 min
